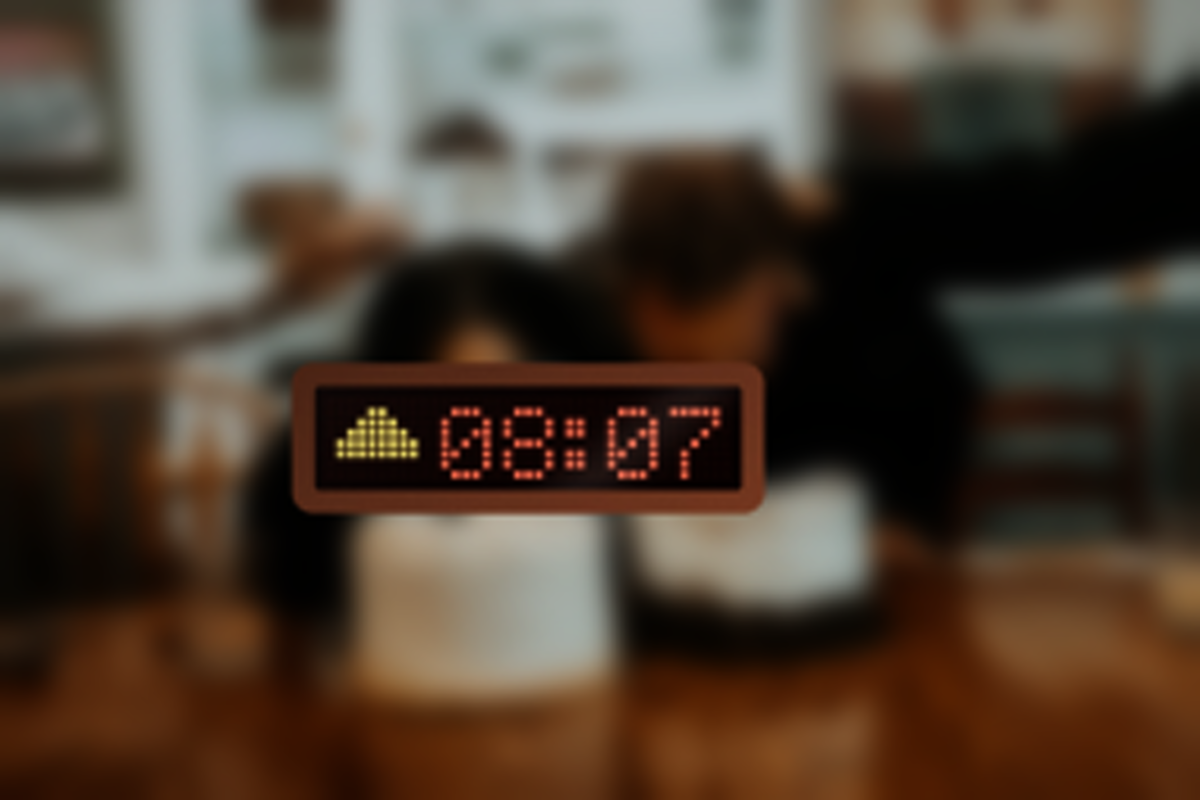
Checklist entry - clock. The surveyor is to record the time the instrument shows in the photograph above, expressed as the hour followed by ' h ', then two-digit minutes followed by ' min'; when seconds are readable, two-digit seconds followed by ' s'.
8 h 07 min
